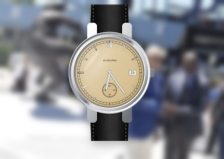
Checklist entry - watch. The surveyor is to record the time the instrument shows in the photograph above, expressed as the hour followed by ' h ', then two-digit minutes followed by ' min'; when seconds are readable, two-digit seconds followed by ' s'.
6 h 24 min
